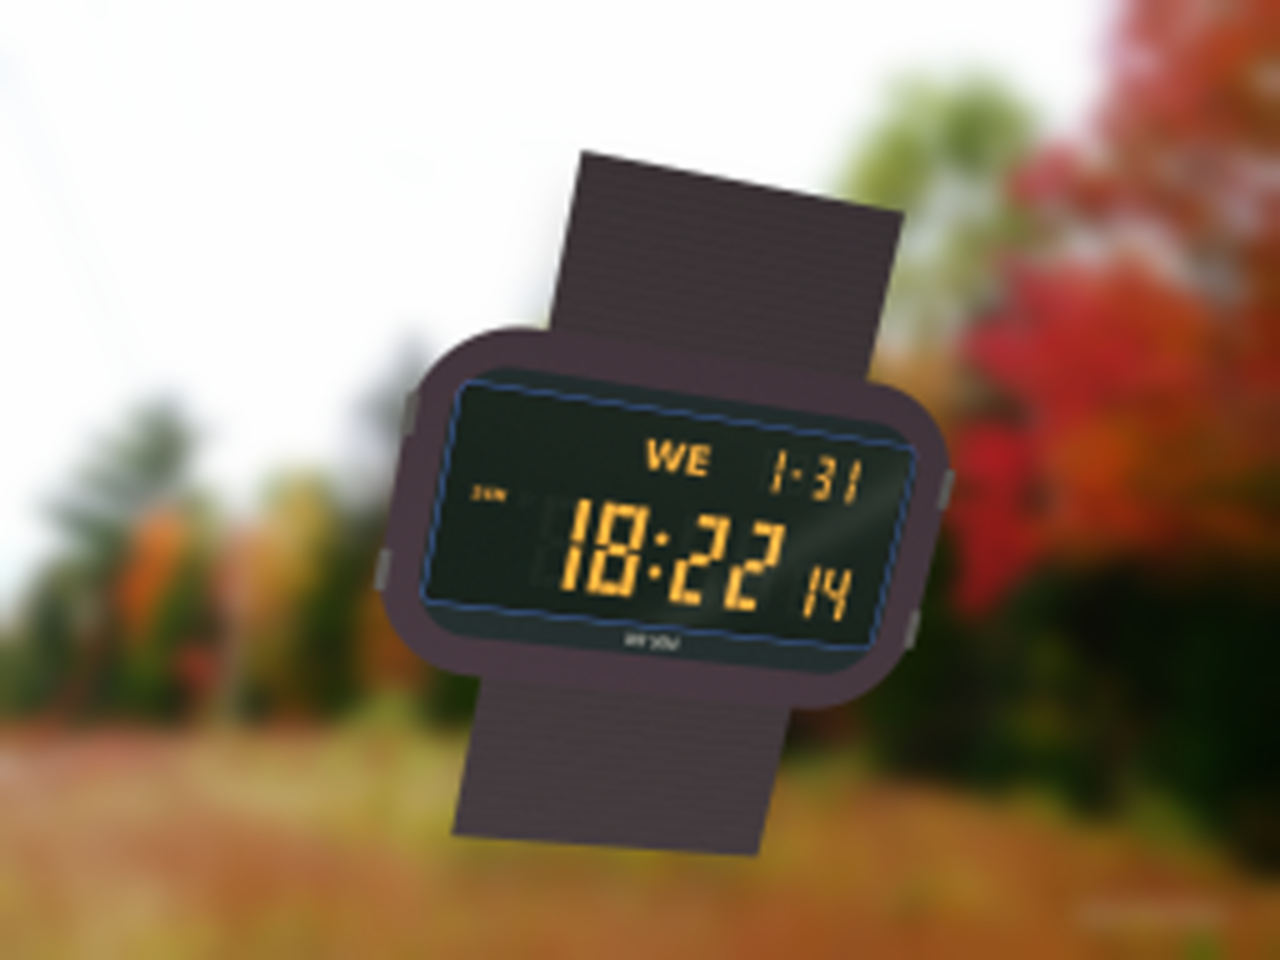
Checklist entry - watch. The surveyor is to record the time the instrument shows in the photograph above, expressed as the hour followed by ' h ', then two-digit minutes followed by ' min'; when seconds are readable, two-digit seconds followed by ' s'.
18 h 22 min 14 s
